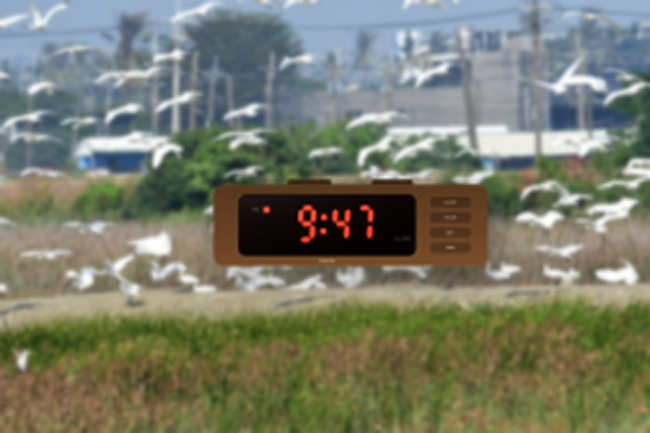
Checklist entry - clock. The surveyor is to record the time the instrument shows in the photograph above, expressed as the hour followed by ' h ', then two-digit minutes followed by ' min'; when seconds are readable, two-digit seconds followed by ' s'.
9 h 47 min
